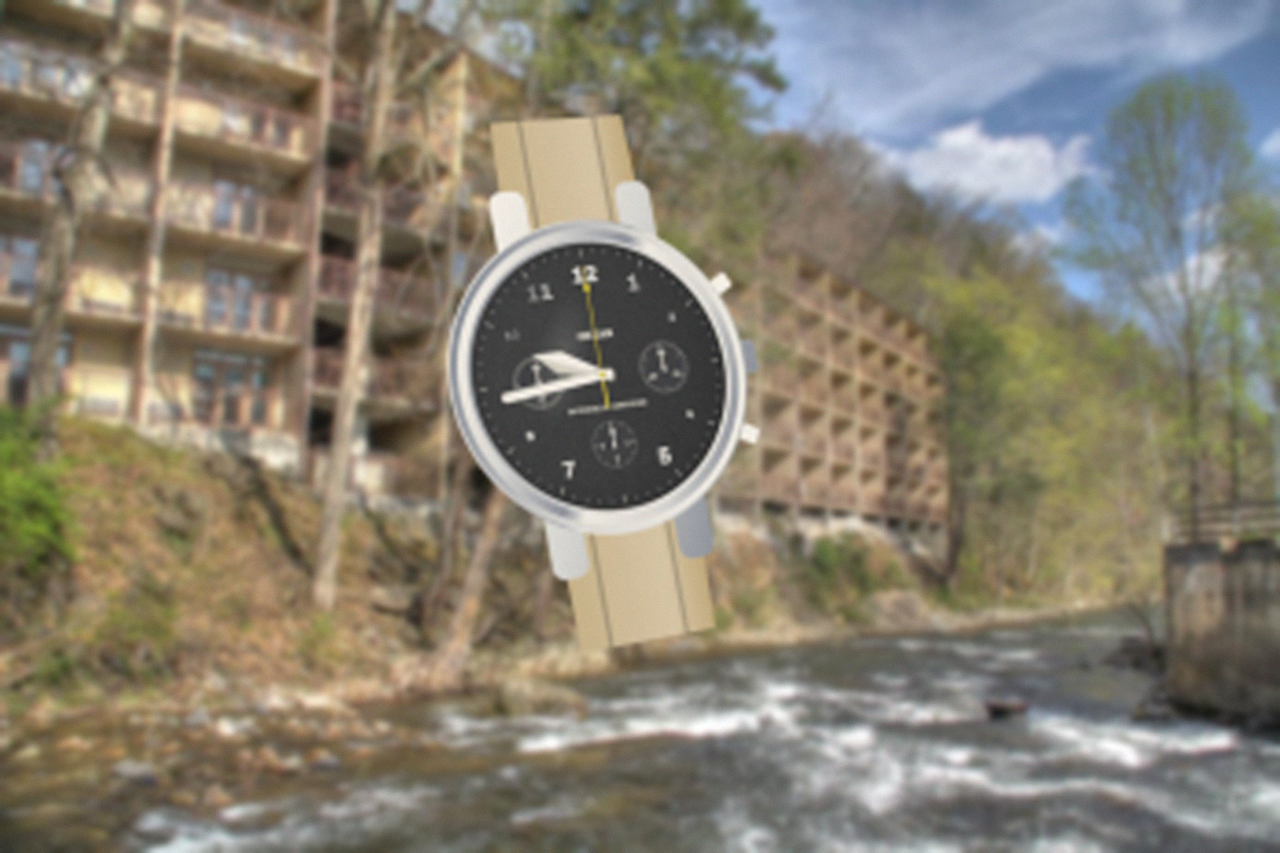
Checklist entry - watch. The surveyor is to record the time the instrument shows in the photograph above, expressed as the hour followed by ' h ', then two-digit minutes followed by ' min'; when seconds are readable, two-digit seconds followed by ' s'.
9 h 44 min
